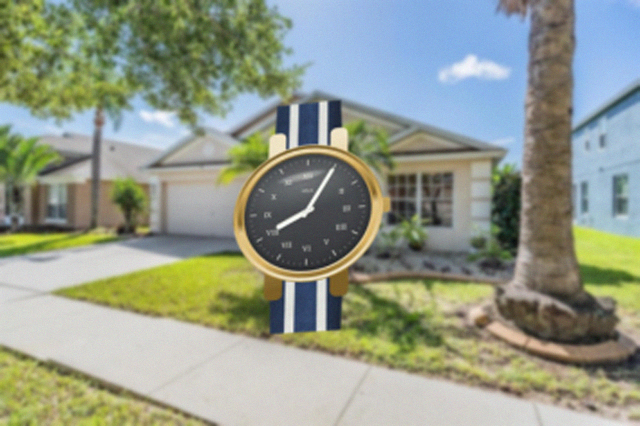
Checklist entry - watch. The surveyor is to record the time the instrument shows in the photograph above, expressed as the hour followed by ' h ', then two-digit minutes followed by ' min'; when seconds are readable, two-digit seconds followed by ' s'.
8 h 05 min
